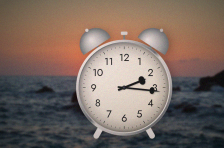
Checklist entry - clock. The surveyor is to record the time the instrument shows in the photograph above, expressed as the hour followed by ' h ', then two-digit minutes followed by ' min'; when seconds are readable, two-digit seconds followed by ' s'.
2 h 16 min
